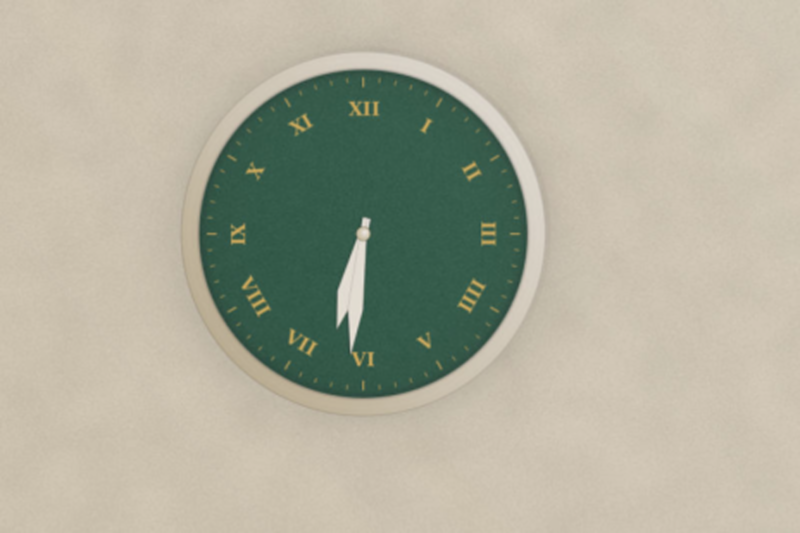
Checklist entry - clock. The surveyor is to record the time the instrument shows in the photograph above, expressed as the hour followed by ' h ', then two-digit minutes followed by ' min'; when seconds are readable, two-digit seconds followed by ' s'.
6 h 31 min
